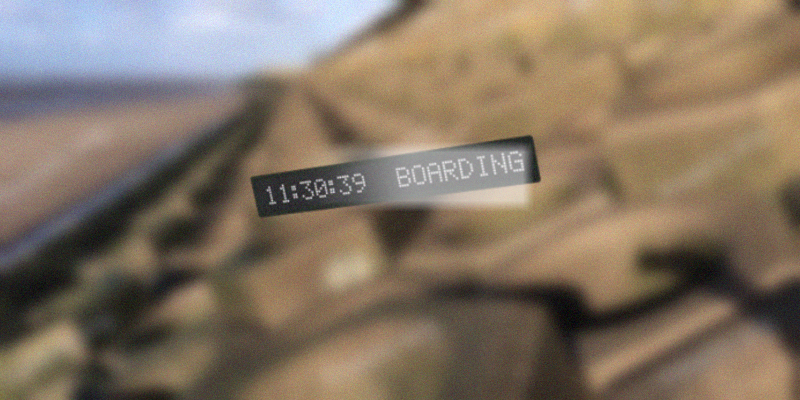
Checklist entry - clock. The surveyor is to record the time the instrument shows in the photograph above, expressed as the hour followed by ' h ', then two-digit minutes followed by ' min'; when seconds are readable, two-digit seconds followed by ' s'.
11 h 30 min 39 s
